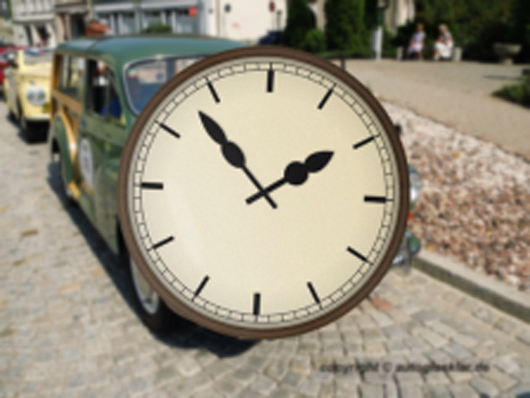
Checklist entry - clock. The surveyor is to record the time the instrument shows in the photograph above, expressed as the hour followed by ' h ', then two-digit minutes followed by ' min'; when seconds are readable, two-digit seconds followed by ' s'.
1 h 53 min
